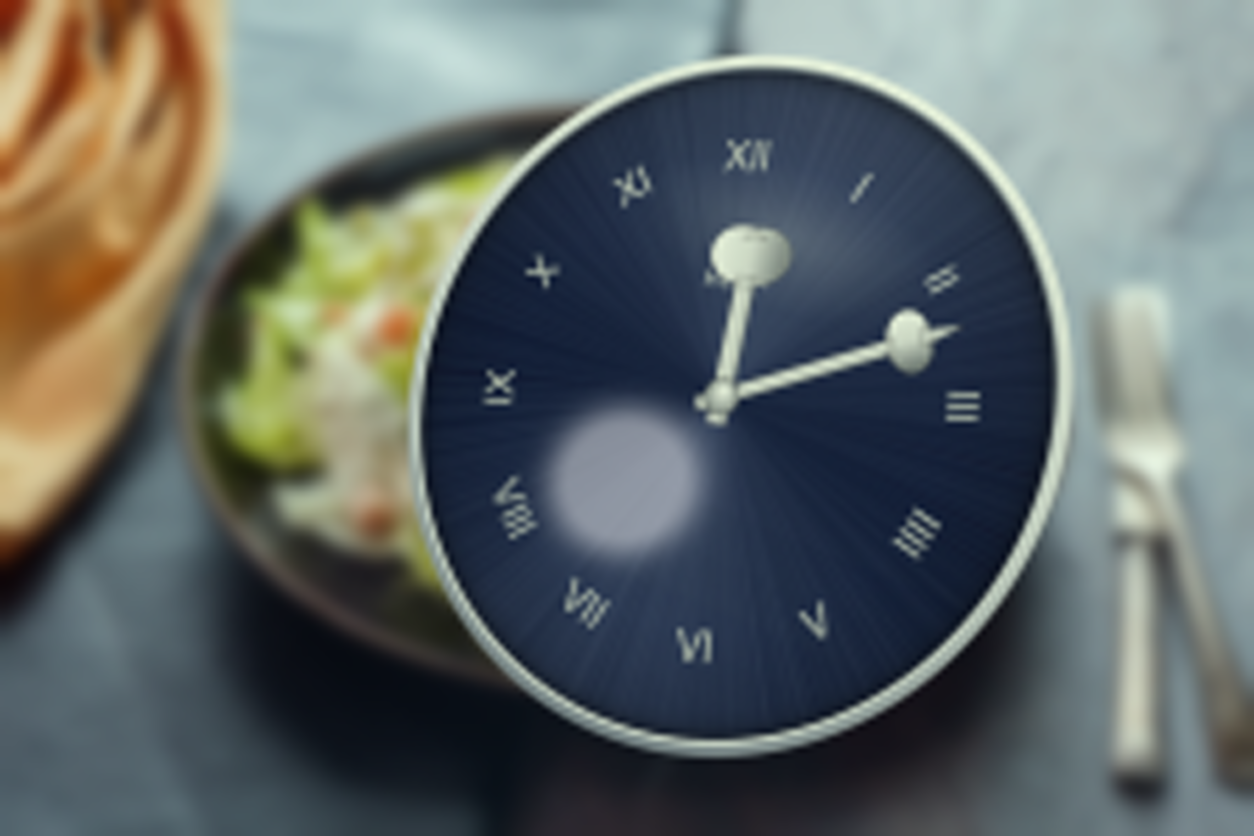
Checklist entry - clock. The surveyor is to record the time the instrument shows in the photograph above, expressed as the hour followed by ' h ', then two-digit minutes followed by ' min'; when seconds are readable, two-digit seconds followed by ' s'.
12 h 12 min
